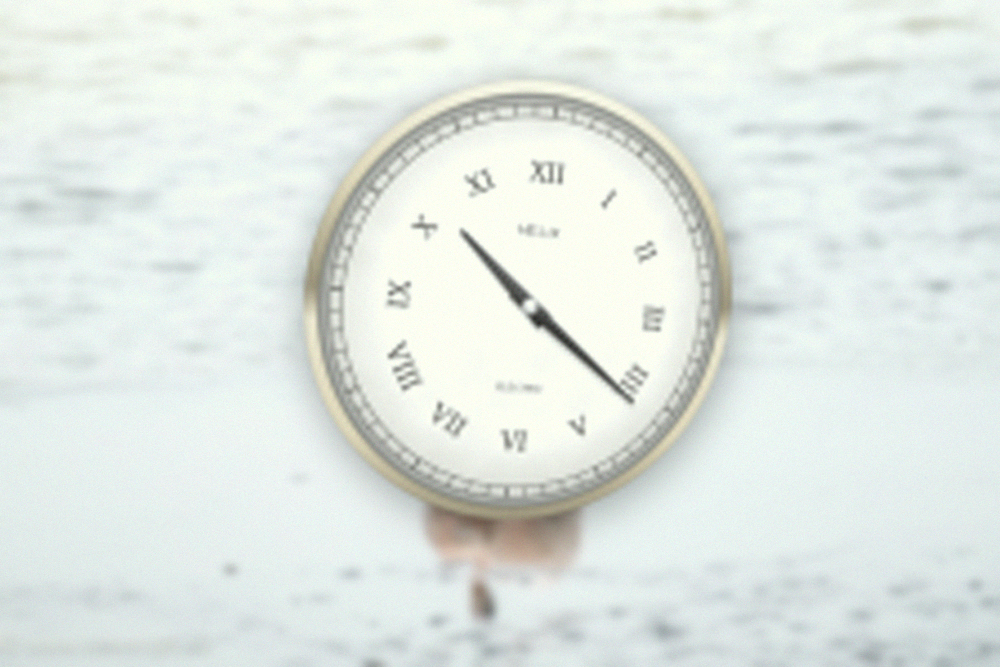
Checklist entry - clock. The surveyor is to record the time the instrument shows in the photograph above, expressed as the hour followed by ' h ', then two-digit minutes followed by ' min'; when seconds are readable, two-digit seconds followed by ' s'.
10 h 21 min
